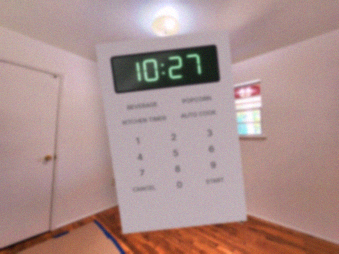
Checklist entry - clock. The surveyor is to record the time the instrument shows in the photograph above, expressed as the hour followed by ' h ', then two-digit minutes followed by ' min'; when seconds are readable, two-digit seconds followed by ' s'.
10 h 27 min
